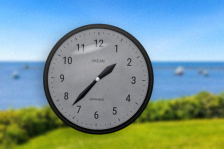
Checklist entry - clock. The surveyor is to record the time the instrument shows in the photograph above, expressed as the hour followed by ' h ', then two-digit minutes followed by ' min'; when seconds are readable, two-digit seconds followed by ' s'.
1 h 37 min
